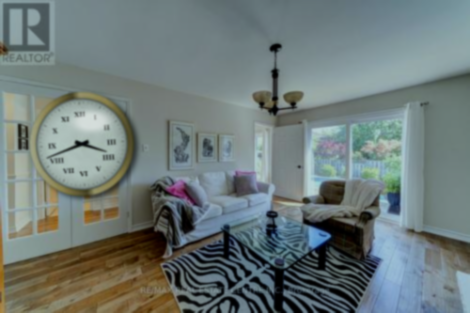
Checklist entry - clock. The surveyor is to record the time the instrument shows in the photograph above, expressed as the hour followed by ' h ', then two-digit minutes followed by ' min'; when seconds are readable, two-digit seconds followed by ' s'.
3 h 42 min
